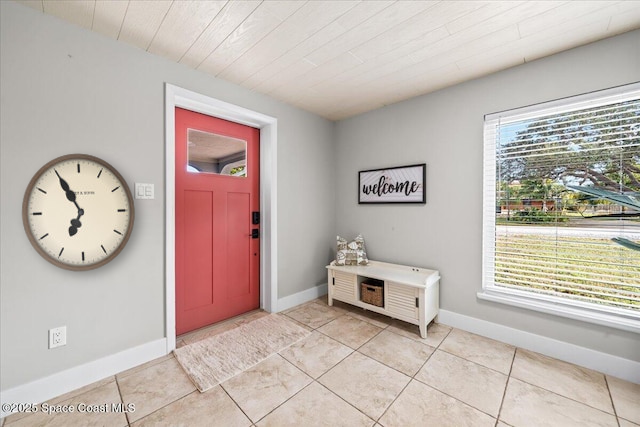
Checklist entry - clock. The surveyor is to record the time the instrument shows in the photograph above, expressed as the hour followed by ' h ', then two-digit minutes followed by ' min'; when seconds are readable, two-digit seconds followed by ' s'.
6 h 55 min
